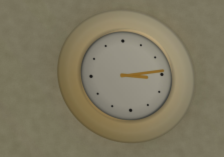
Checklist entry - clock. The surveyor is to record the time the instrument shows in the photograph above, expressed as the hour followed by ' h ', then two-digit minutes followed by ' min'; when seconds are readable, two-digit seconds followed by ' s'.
3 h 14 min
